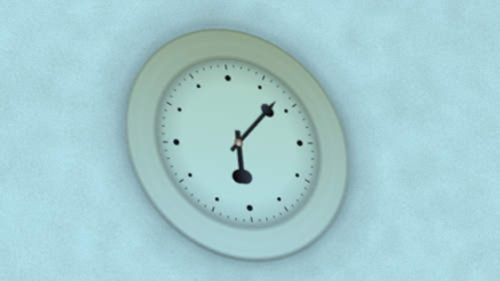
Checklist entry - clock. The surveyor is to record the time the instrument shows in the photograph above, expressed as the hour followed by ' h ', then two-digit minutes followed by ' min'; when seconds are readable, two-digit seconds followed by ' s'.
6 h 08 min
